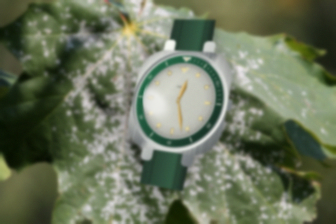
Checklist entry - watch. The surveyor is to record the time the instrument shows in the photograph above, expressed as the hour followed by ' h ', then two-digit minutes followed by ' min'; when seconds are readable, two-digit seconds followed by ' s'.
12 h 27 min
